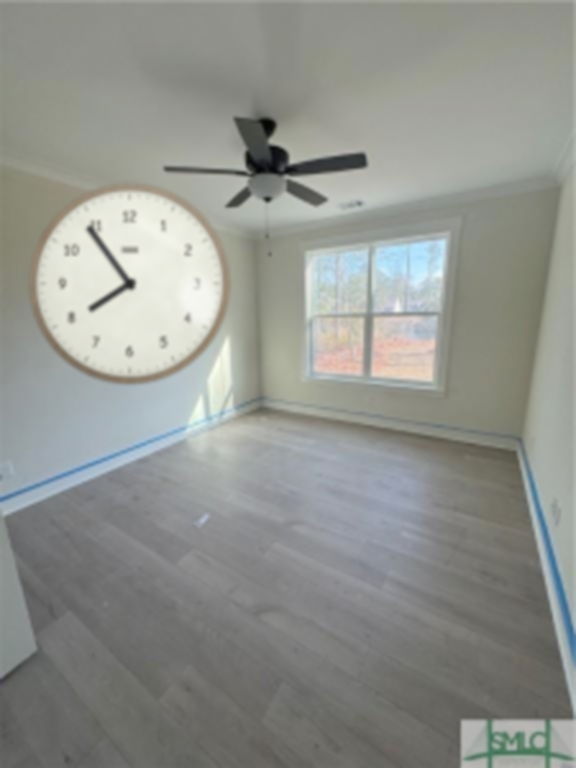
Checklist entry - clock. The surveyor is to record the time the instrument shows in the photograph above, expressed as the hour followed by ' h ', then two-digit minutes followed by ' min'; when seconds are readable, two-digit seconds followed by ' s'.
7 h 54 min
